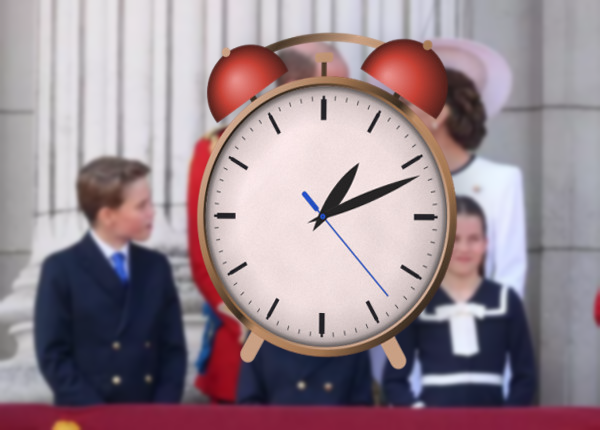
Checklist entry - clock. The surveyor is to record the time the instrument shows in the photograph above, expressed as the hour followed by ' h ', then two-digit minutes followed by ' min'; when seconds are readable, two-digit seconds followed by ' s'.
1 h 11 min 23 s
